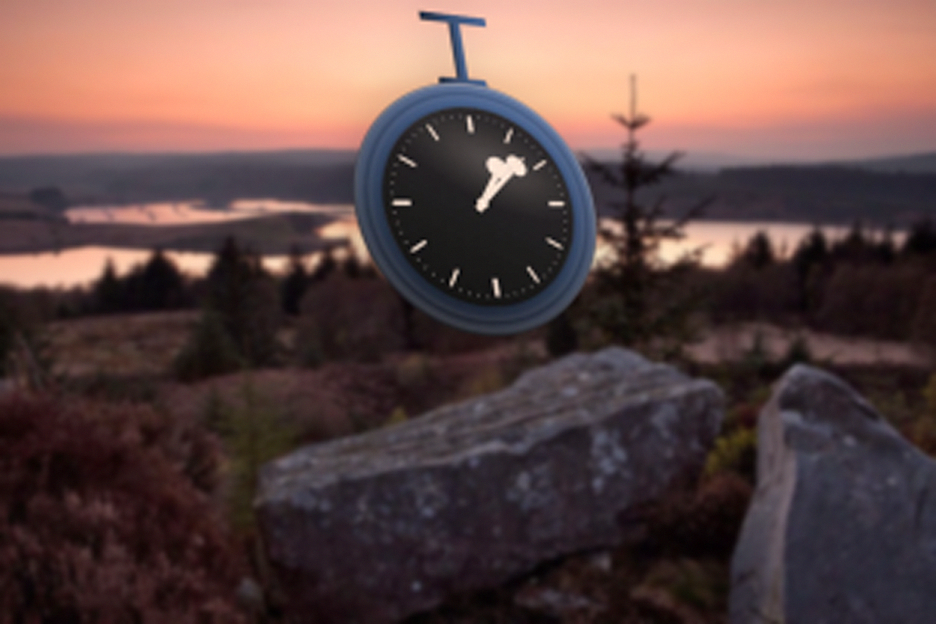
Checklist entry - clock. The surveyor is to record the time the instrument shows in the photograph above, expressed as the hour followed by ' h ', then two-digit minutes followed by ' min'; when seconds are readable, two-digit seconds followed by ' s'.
1 h 08 min
